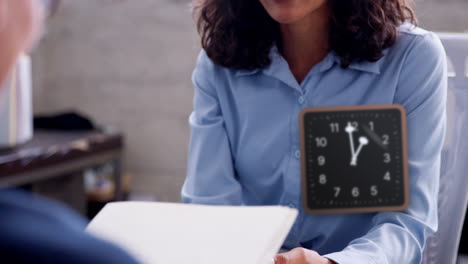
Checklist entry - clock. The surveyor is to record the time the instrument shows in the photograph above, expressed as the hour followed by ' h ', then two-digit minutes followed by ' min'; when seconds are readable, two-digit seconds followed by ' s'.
12 h 59 min
